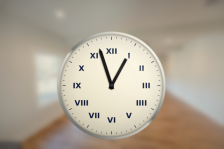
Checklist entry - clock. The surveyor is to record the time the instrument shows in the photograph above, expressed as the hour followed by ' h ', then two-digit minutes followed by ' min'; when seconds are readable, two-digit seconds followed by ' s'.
12 h 57 min
